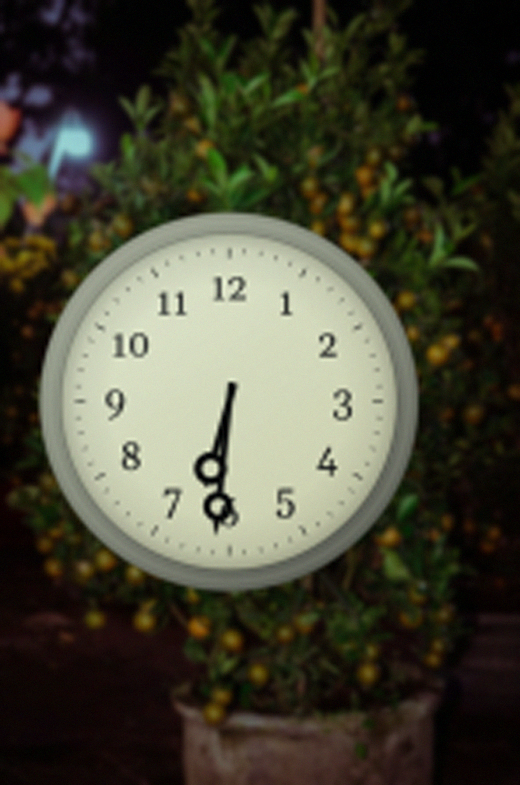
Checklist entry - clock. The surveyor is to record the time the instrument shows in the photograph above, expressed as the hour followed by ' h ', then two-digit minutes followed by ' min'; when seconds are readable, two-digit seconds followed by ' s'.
6 h 31 min
